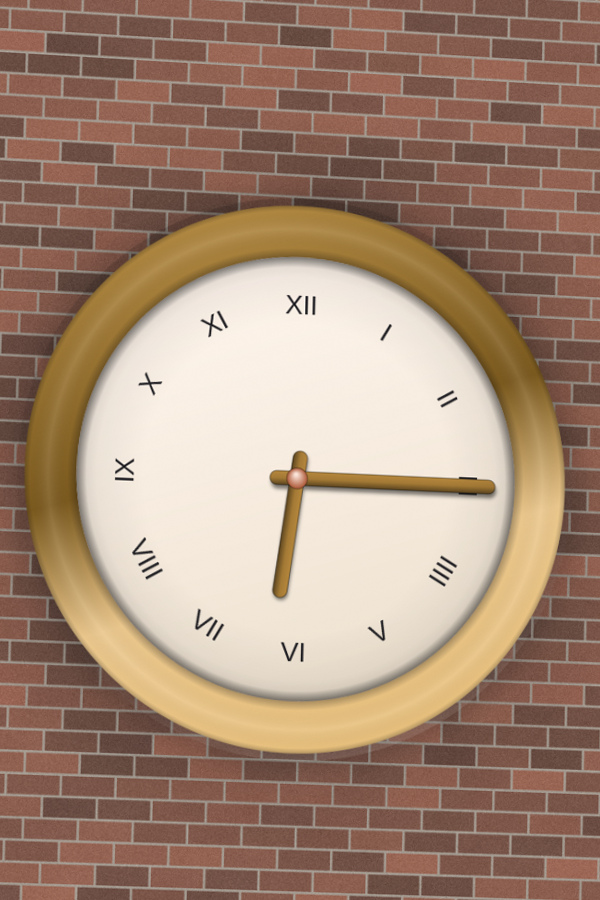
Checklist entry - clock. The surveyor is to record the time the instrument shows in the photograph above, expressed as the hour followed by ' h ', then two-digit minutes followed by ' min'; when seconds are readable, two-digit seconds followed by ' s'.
6 h 15 min
